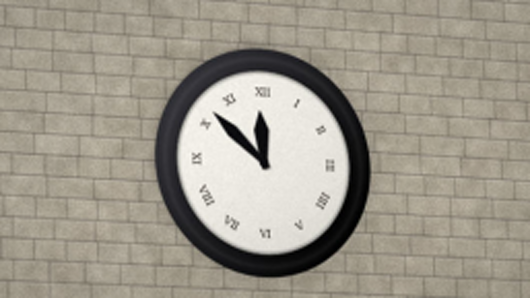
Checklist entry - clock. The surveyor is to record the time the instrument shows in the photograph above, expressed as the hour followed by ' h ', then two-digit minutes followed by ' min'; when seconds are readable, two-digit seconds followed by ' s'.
11 h 52 min
